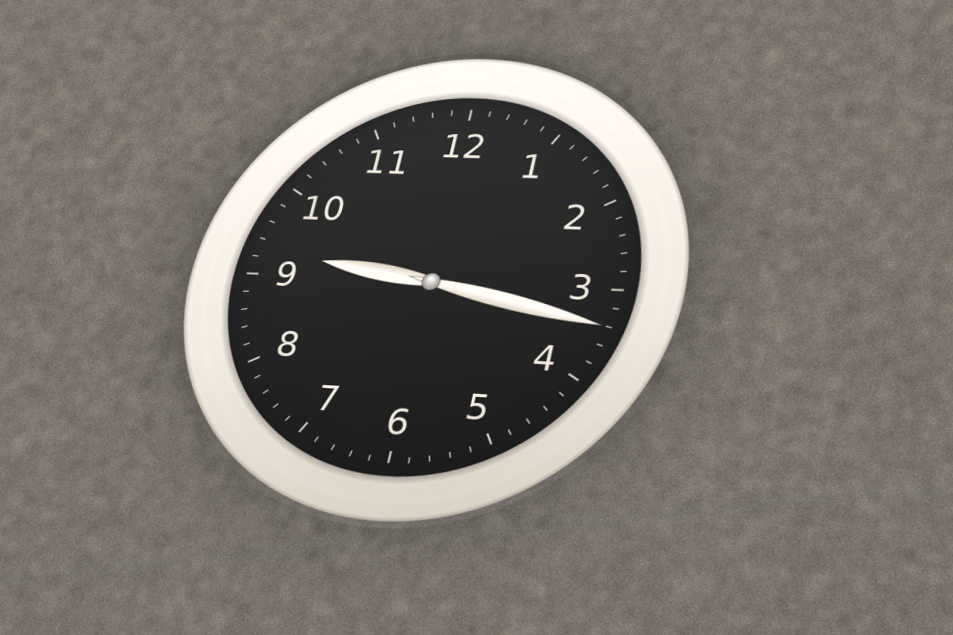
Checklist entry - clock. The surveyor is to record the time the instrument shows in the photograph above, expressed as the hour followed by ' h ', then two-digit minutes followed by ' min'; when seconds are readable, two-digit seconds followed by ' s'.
9 h 17 min
